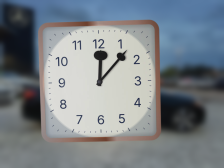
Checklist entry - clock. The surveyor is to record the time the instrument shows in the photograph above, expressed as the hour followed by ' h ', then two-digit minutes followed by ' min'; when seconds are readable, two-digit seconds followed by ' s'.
12 h 07 min
